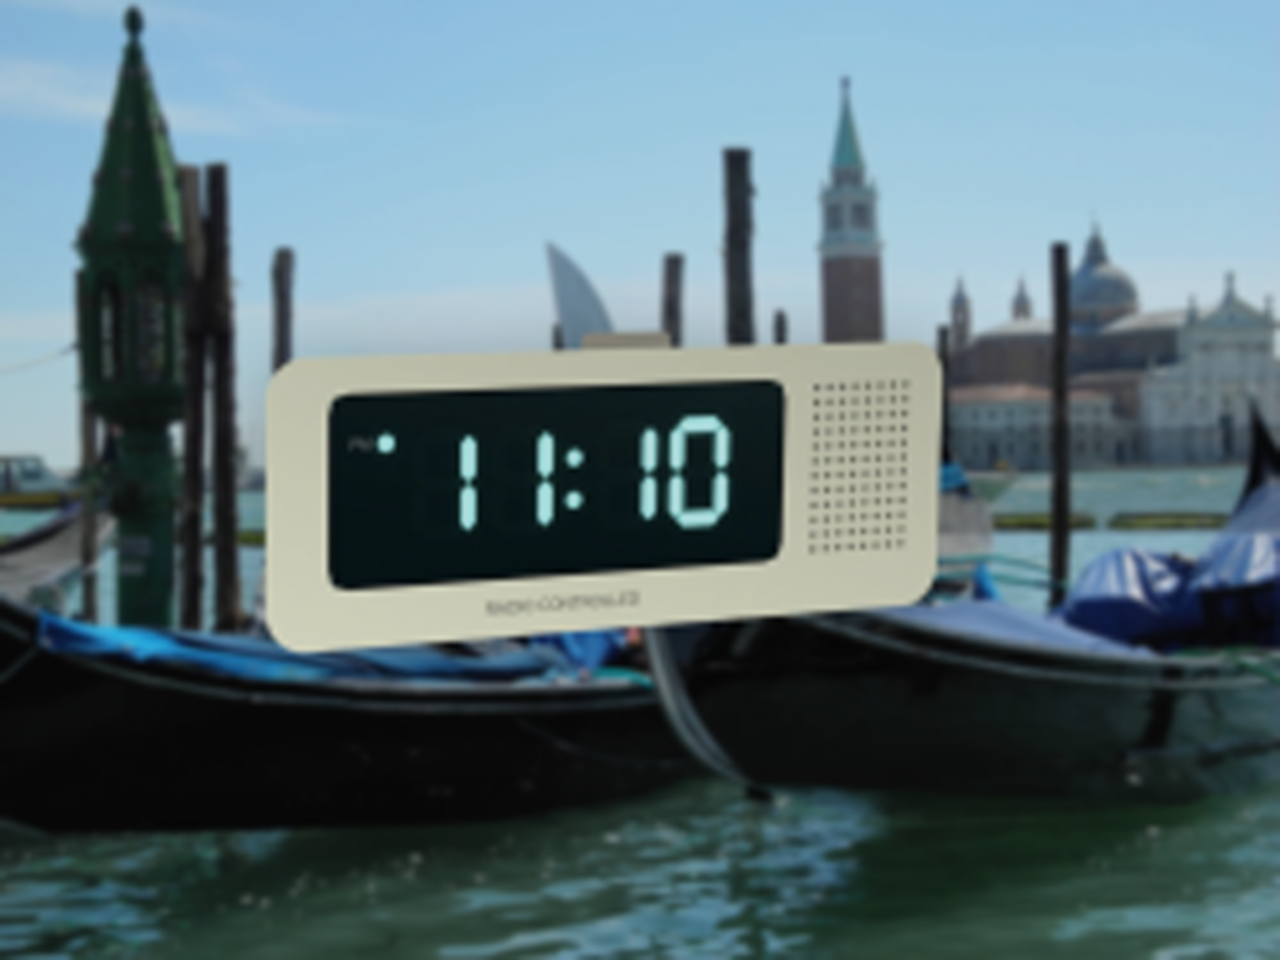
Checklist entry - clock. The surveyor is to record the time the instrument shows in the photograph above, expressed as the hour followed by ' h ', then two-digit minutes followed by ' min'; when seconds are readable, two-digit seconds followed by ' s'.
11 h 10 min
